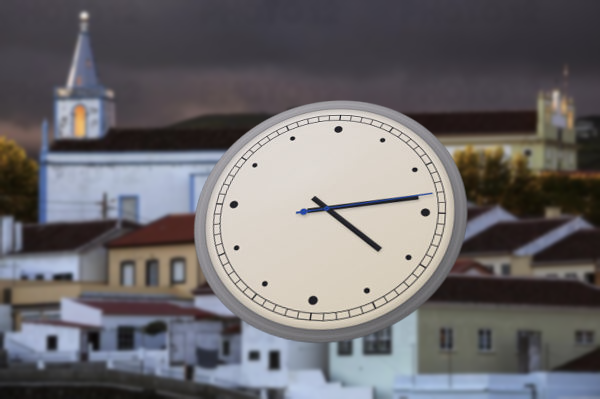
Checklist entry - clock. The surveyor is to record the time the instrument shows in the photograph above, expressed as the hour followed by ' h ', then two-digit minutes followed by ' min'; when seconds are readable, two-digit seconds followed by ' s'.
4 h 13 min 13 s
